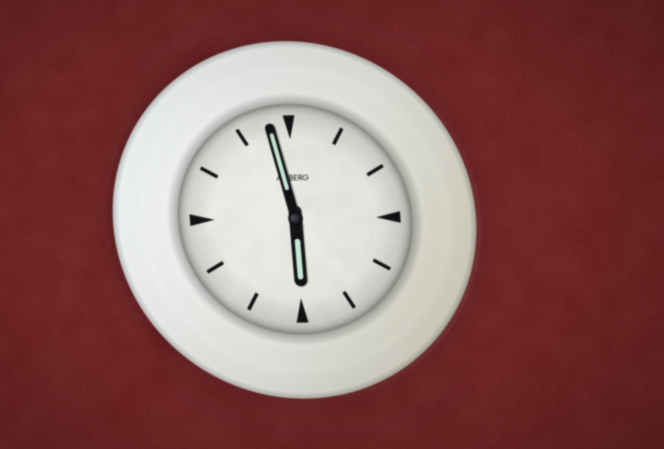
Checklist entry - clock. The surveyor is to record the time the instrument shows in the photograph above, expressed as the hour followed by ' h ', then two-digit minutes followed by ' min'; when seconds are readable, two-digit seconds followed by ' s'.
5 h 58 min
